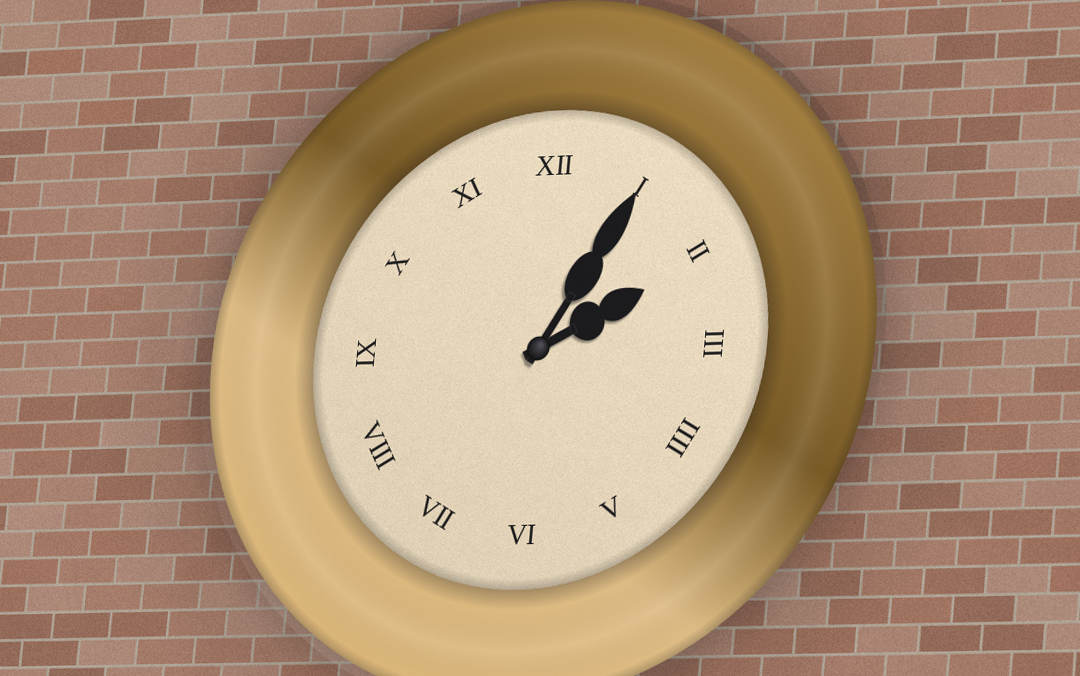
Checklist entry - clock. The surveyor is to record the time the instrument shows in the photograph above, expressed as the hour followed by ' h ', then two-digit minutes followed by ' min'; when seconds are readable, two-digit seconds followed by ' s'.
2 h 05 min
